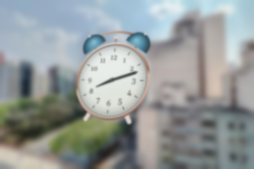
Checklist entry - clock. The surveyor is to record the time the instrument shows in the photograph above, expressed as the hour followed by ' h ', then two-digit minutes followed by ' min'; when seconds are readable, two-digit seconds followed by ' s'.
8 h 12 min
